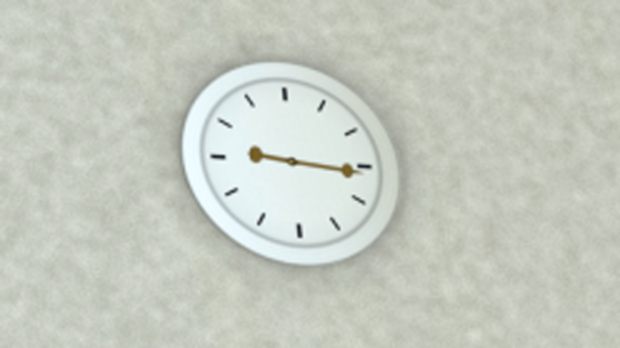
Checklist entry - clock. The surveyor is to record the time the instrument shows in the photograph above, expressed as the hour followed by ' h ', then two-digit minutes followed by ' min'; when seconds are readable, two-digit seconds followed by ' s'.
9 h 16 min
